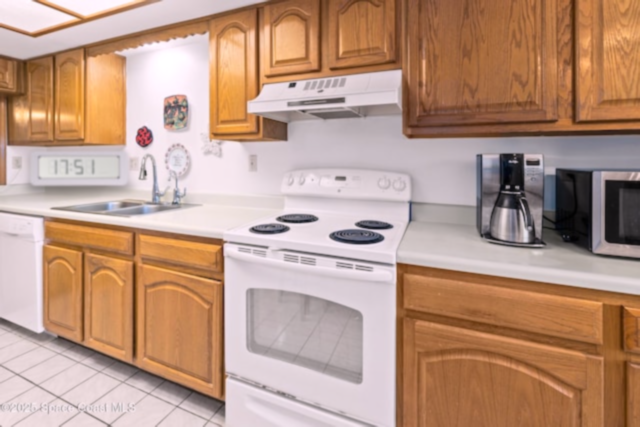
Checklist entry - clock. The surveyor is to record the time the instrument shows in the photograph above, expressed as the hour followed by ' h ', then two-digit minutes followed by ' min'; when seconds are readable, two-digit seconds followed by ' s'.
17 h 51 min
